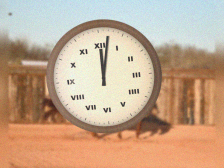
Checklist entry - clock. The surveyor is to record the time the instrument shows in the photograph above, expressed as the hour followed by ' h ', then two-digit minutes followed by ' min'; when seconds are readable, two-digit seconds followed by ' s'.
12 h 02 min
